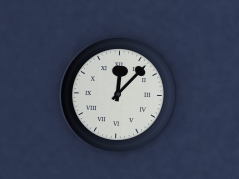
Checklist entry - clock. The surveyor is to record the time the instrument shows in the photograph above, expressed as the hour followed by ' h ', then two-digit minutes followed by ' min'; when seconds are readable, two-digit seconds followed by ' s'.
12 h 07 min
